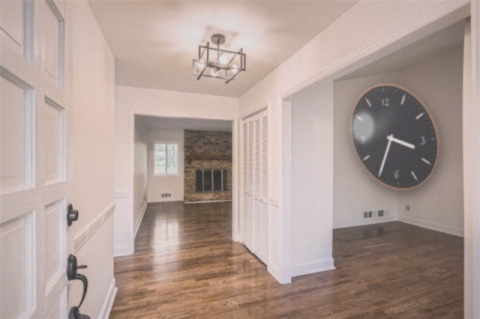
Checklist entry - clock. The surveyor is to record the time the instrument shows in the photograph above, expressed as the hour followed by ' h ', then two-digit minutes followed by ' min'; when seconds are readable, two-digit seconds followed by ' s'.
3 h 35 min
